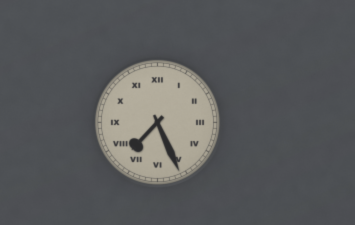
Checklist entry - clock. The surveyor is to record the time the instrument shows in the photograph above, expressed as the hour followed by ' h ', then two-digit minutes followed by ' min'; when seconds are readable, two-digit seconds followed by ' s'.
7 h 26 min
